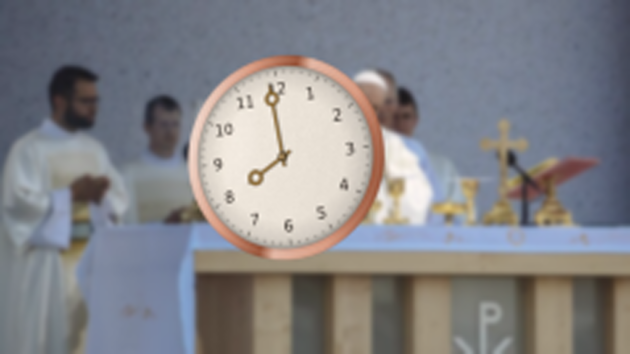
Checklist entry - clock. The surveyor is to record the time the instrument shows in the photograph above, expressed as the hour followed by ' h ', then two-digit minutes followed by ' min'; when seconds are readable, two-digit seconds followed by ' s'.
7 h 59 min
